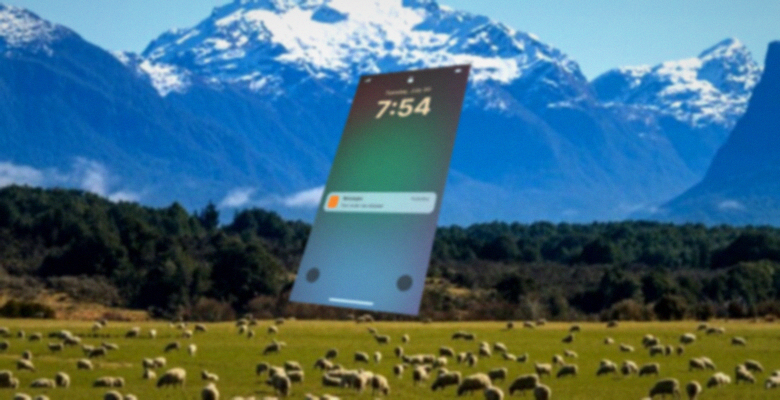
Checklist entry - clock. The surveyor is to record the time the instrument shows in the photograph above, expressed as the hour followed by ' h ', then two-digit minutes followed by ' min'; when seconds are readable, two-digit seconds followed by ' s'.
7 h 54 min
